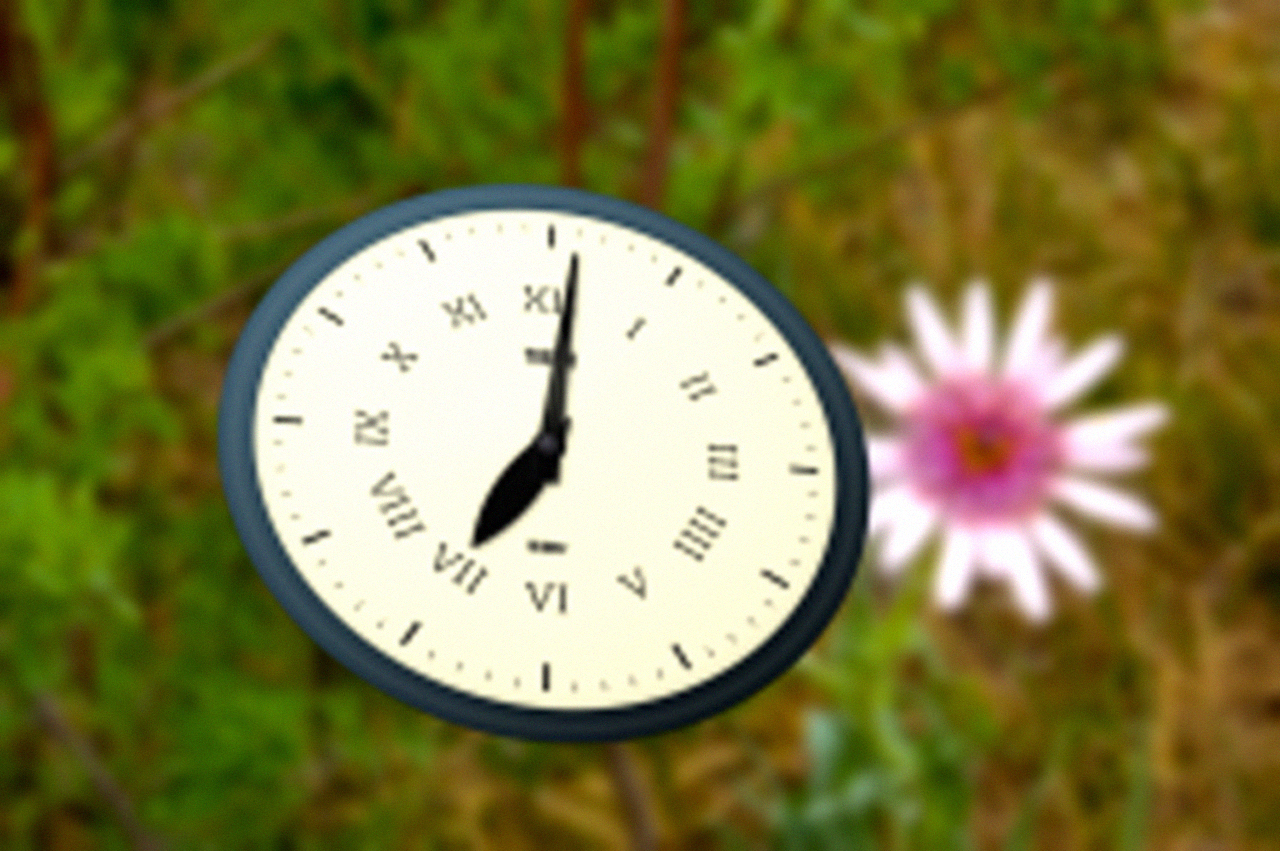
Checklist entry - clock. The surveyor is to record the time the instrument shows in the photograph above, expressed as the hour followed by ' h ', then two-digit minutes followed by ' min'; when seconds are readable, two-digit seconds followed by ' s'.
7 h 01 min
